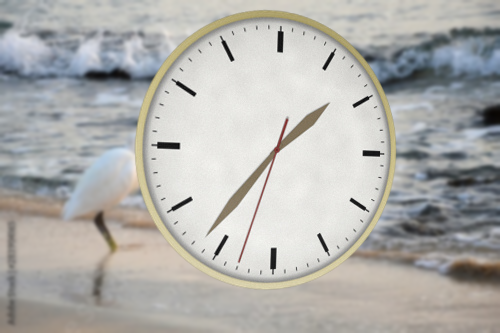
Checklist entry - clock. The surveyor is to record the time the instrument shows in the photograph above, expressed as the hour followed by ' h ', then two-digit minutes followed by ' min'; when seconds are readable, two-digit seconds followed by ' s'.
1 h 36 min 33 s
